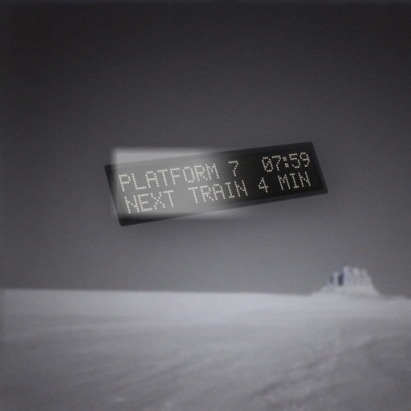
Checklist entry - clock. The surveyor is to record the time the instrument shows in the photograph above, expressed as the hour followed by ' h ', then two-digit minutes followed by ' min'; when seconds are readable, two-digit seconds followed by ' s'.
7 h 59 min
